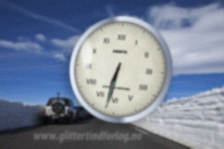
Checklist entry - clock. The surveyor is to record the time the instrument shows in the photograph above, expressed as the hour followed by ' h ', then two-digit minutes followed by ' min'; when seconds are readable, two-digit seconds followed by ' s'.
6 h 32 min
